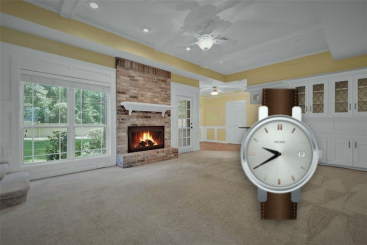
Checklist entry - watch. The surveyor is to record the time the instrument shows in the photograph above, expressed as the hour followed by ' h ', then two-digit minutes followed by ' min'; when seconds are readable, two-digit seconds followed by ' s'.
9 h 40 min
